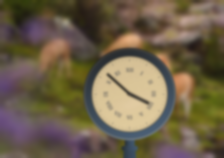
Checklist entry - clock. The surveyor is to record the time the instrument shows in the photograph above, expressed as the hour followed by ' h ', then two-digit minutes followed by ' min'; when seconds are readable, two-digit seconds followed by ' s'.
3 h 52 min
